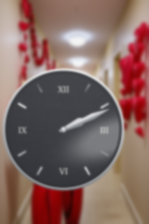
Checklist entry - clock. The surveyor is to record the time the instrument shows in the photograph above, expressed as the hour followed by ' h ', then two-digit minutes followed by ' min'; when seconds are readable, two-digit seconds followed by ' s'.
2 h 11 min
